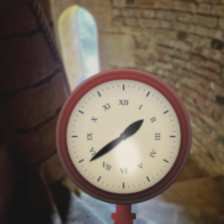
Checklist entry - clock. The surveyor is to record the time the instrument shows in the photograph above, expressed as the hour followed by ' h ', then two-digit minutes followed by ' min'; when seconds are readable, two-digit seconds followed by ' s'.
1 h 39 min
